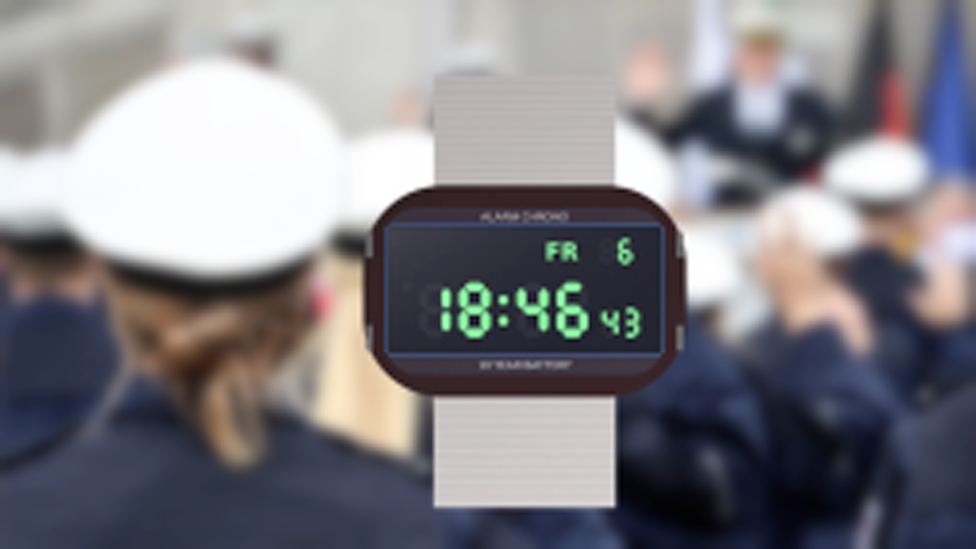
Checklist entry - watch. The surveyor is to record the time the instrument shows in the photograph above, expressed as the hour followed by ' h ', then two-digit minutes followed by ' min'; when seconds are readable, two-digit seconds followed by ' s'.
18 h 46 min 43 s
